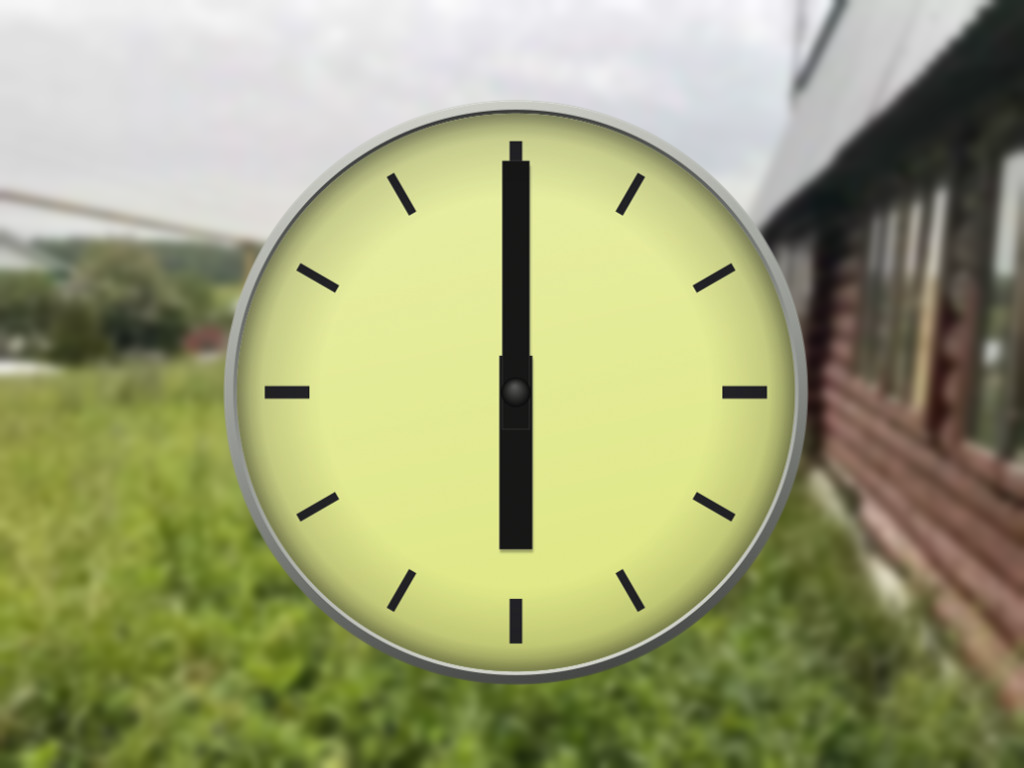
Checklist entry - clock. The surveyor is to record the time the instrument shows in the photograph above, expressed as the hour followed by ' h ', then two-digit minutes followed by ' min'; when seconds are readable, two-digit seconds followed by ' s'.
6 h 00 min
